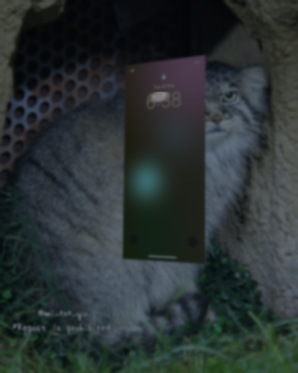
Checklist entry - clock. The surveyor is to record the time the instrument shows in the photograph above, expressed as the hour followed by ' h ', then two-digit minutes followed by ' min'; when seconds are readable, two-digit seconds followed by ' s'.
6 h 38 min
